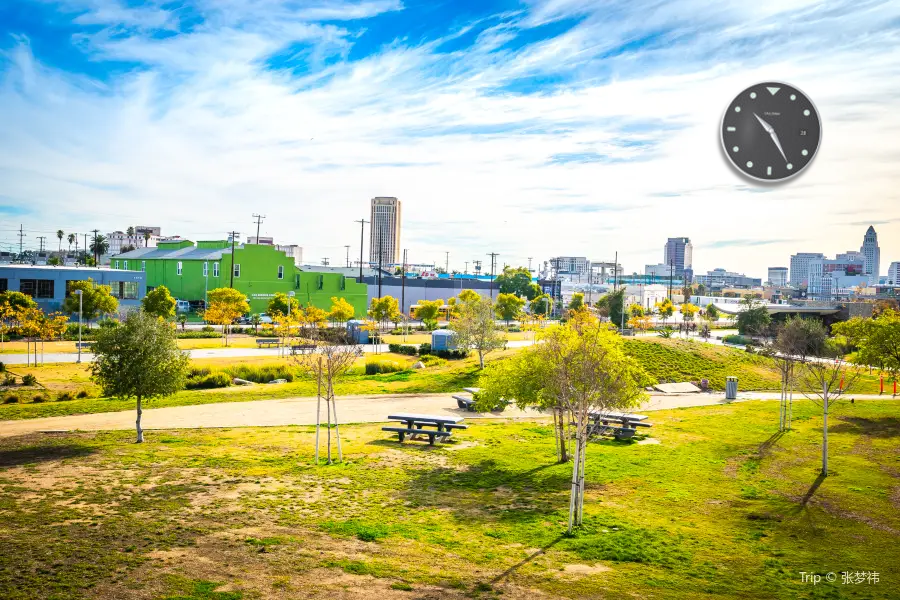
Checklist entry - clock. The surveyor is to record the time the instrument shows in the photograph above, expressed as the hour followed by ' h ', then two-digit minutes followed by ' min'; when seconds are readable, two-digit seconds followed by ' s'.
10 h 25 min
